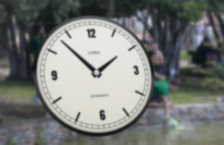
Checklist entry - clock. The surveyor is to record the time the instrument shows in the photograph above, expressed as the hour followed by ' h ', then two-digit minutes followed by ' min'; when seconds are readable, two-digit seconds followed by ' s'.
1 h 53 min
